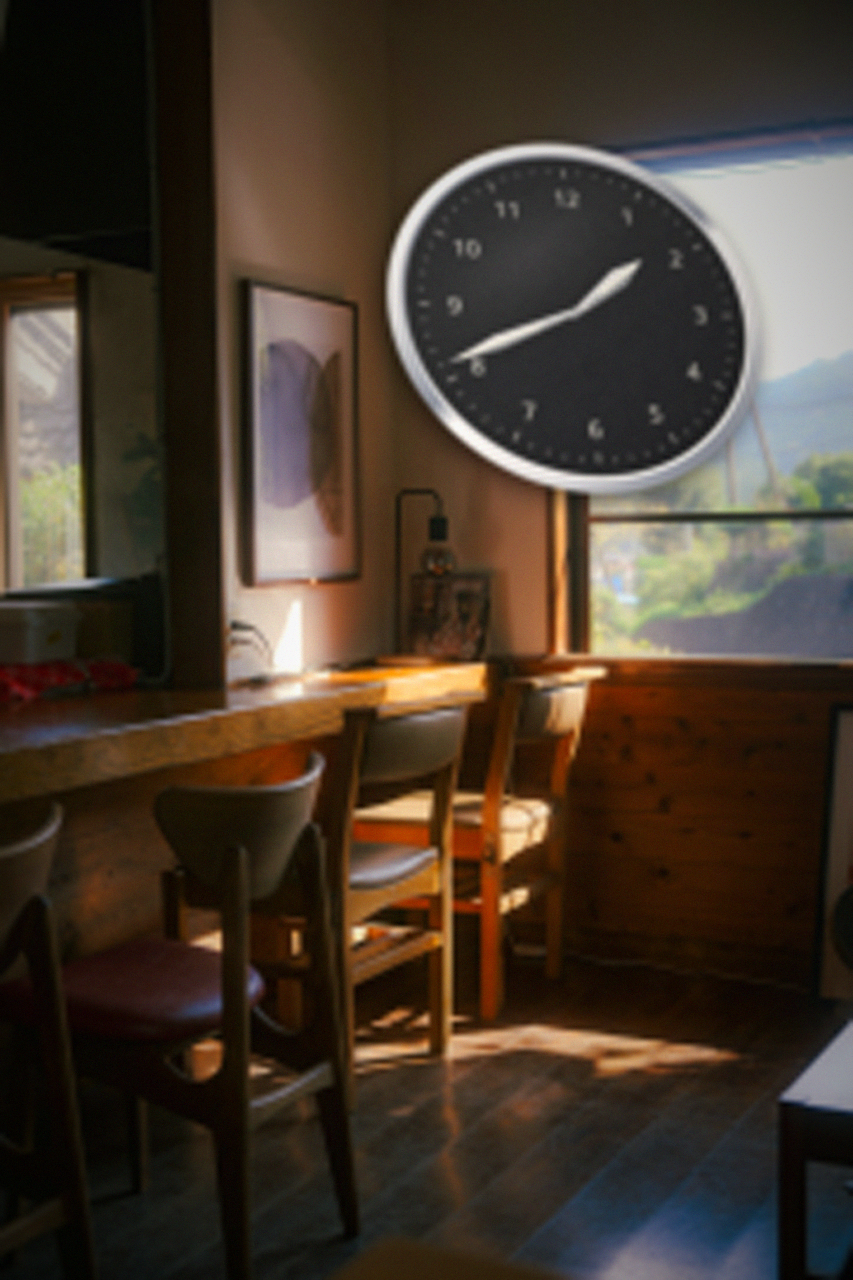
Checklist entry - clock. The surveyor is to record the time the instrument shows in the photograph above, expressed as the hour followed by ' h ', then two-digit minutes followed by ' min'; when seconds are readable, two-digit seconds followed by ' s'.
1 h 41 min
